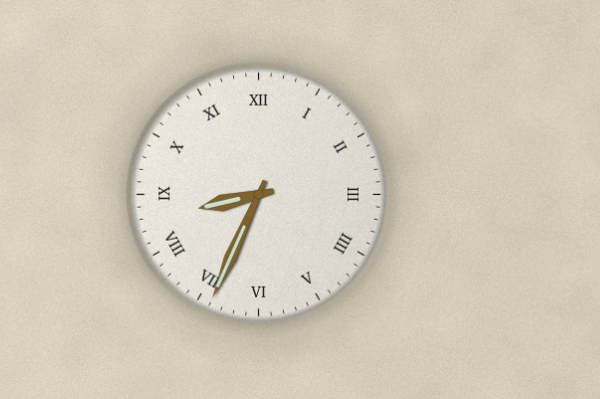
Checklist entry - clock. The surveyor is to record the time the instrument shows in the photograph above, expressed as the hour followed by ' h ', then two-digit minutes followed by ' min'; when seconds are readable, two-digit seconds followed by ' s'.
8 h 34 min
